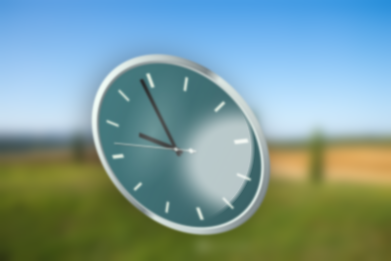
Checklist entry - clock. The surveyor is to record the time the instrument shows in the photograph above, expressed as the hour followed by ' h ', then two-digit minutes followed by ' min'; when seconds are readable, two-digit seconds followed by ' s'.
9 h 58 min 47 s
